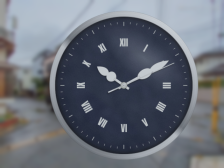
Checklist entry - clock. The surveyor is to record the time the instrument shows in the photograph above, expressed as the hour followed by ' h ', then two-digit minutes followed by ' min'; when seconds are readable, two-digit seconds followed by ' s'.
10 h 10 min 11 s
